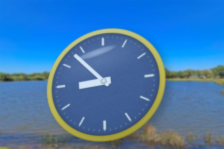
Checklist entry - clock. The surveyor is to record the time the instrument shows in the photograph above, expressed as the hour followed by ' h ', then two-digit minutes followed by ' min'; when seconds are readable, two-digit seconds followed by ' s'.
8 h 53 min
